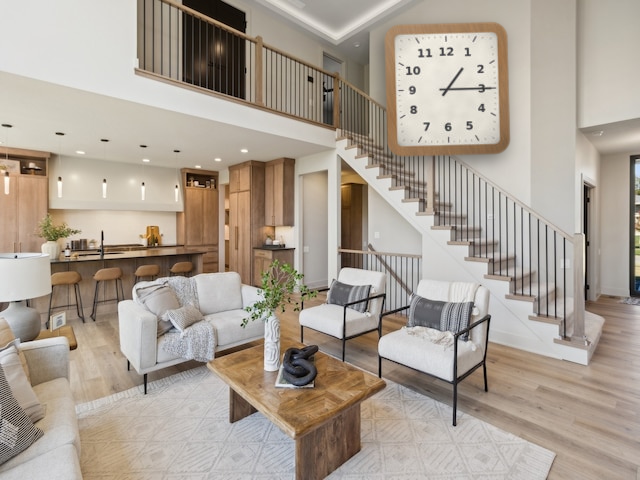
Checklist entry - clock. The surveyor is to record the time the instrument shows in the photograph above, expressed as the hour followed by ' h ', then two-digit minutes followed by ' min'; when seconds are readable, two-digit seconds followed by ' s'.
1 h 15 min
